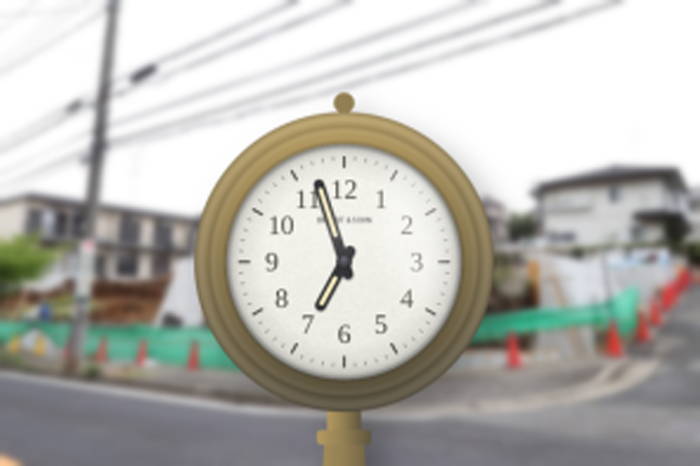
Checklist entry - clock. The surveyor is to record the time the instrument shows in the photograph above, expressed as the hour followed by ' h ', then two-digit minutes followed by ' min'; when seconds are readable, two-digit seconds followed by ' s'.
6 h 57 min
